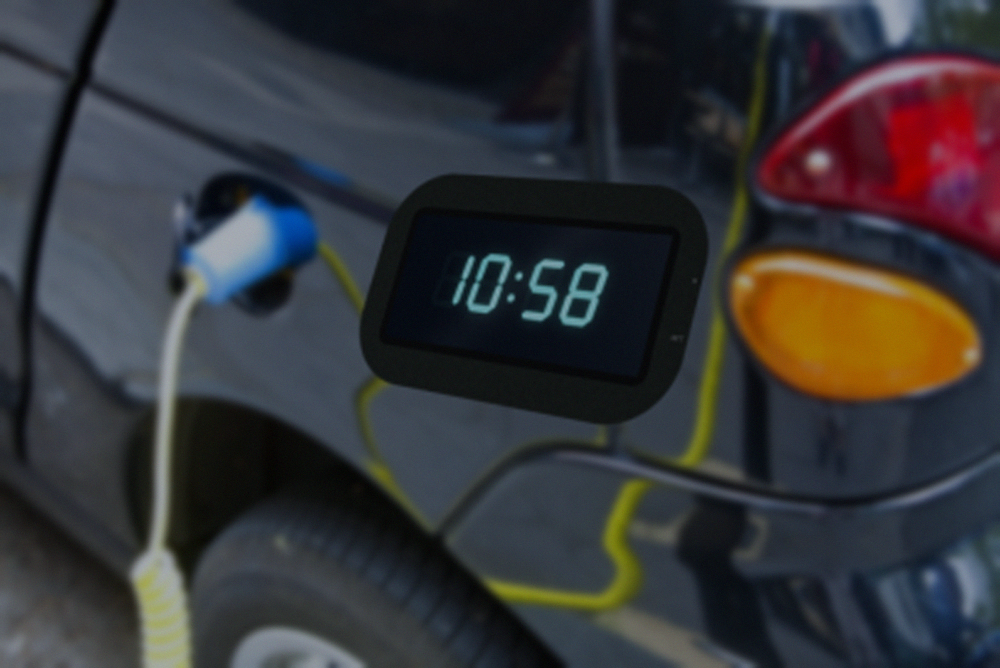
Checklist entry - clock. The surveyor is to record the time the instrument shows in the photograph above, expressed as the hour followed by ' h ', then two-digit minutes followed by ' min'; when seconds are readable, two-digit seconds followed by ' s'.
10 h 58 min
